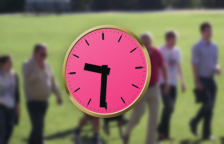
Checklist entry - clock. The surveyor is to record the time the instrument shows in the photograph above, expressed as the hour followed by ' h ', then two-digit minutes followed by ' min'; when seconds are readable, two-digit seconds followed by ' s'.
9 h 31 min
